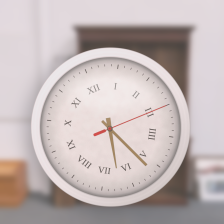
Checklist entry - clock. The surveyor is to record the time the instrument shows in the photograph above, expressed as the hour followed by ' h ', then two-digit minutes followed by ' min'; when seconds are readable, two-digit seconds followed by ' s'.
6 h 26 min 15 s
